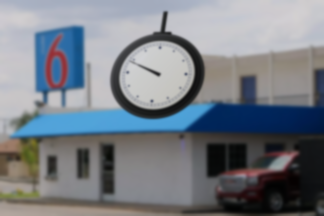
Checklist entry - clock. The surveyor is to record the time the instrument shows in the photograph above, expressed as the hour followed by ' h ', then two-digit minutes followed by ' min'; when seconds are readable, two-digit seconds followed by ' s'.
9 h 49 min
